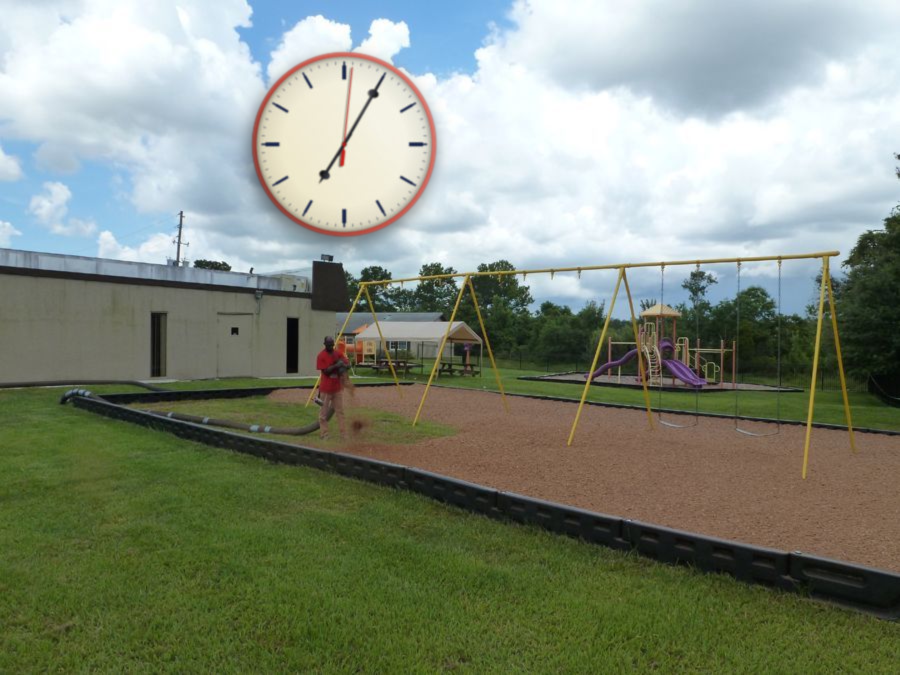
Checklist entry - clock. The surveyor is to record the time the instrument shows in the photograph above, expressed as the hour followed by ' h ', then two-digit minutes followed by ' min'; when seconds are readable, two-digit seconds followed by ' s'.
7 h 05 min 01 s
